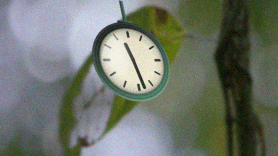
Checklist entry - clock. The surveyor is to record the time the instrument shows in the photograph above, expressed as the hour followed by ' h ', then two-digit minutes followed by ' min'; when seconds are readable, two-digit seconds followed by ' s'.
11 h 28 min
